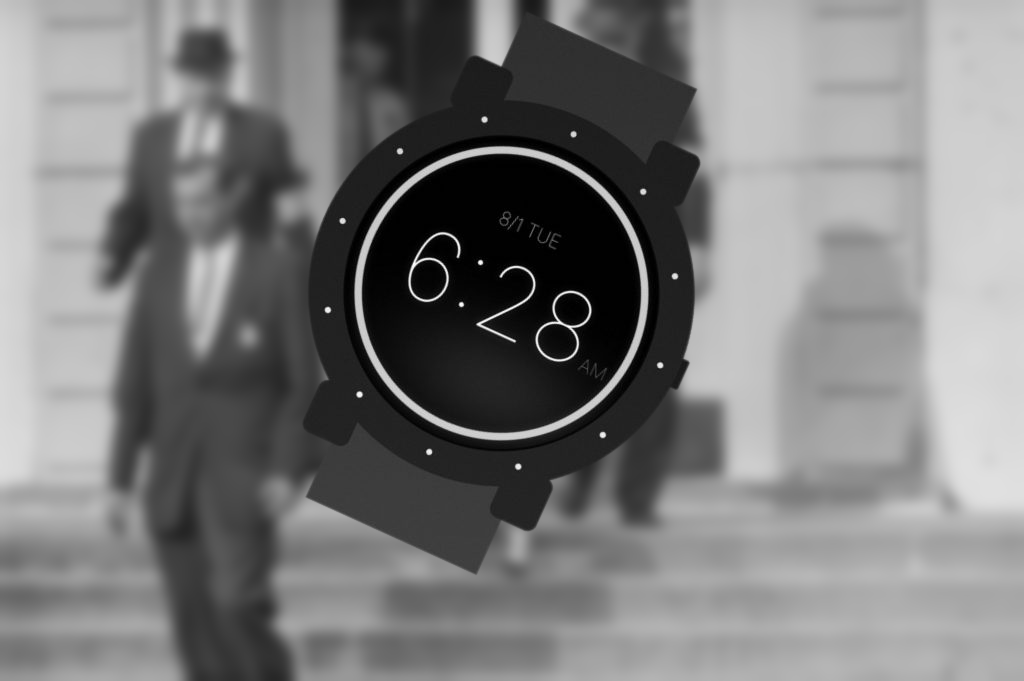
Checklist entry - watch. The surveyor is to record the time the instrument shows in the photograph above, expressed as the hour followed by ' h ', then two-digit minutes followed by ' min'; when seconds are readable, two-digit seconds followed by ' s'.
6 h 28 min
